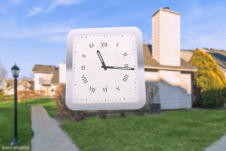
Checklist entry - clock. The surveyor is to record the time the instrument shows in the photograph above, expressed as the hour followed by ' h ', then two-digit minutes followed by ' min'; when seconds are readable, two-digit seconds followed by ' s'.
11 h 16 min
